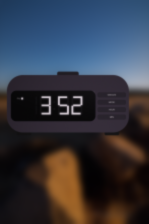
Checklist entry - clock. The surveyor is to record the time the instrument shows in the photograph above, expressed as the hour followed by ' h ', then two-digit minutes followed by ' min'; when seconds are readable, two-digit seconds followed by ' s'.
3 h 52 min
